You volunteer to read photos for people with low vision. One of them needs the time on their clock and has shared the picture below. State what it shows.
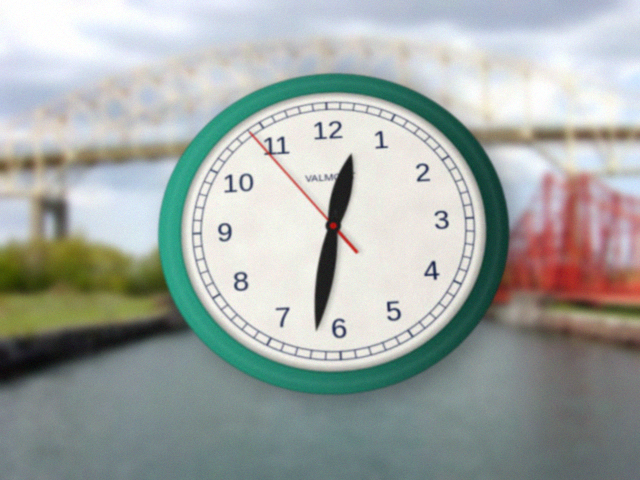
12:31:54
